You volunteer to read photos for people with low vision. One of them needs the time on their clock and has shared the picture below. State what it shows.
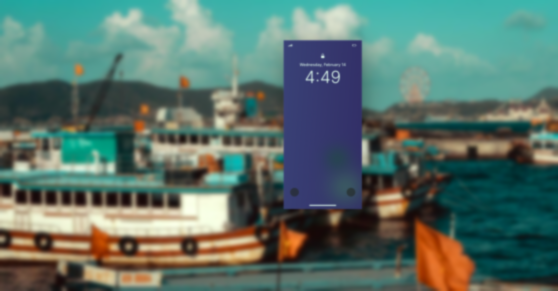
4:49
